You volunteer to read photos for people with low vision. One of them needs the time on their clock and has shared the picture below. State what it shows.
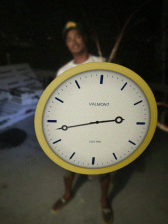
2:43
